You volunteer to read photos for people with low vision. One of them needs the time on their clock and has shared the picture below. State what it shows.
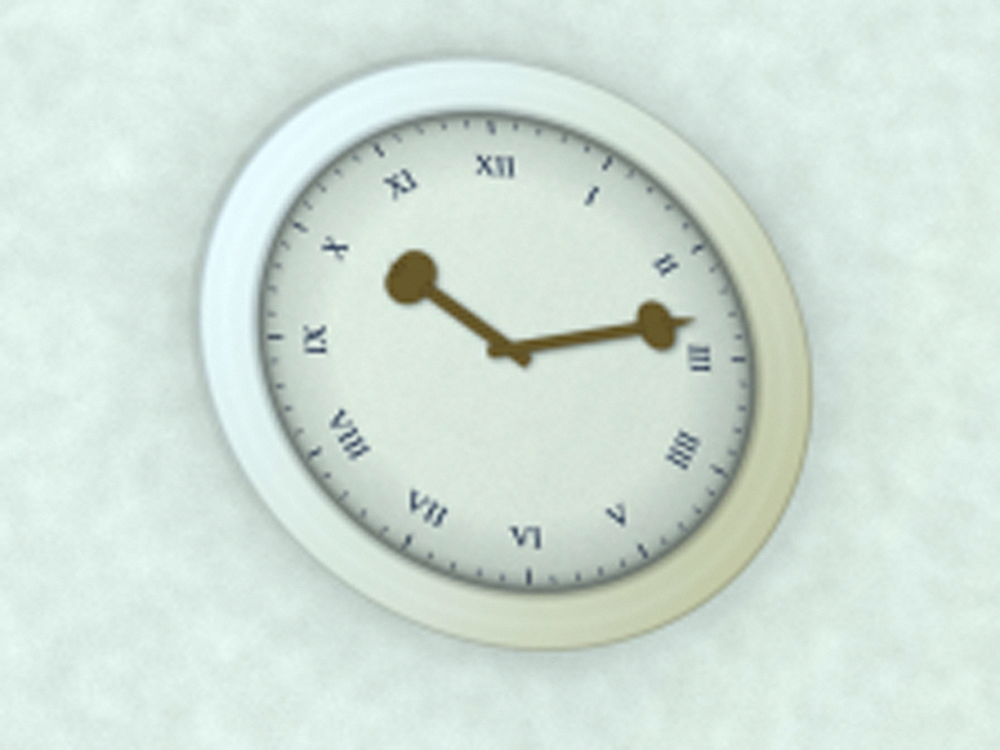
10:13
